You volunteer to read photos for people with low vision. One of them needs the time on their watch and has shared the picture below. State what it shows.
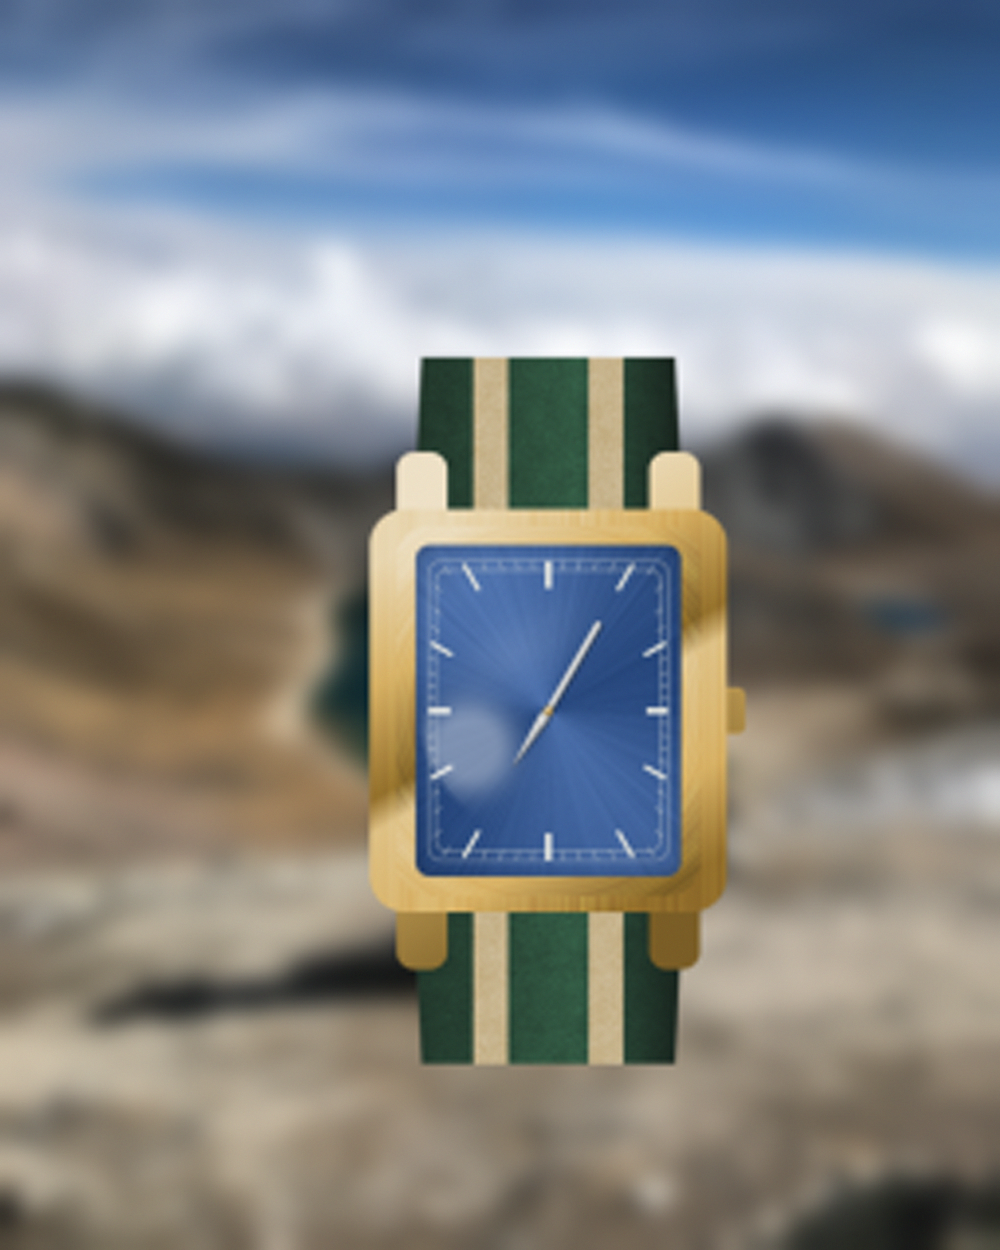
7:05
